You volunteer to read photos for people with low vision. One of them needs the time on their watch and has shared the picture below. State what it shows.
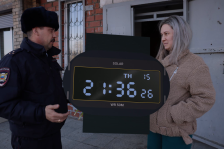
21:36:26
